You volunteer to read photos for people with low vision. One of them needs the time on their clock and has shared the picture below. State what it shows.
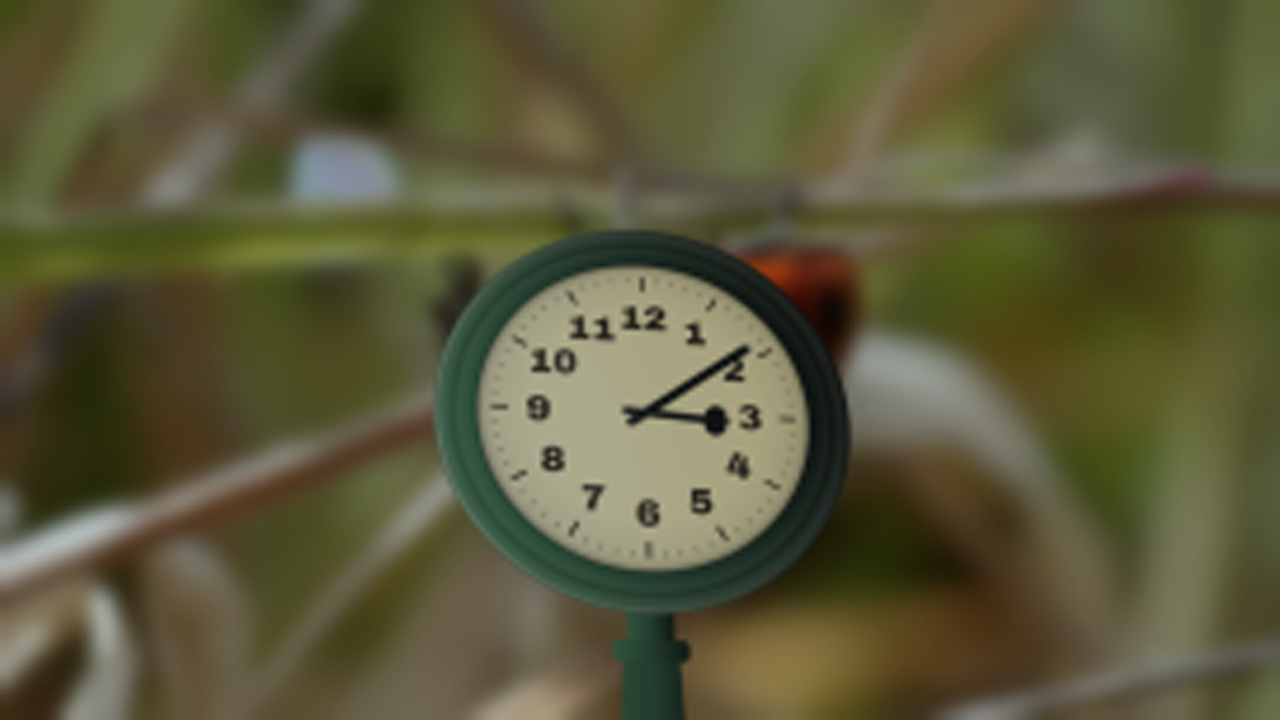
3:09
